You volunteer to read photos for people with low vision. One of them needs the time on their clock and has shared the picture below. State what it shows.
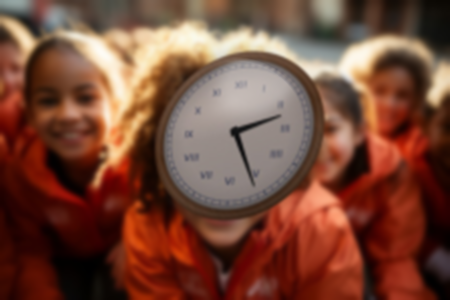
2:26
